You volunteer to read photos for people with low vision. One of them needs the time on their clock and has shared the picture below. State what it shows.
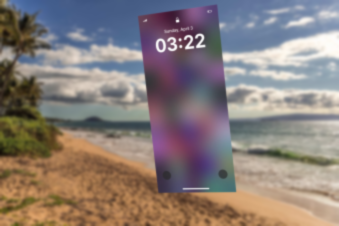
3:22
